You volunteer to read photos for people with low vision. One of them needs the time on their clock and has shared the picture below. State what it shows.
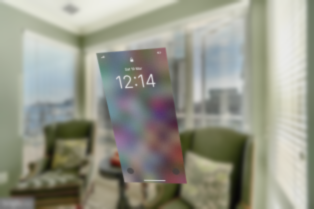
12:14
